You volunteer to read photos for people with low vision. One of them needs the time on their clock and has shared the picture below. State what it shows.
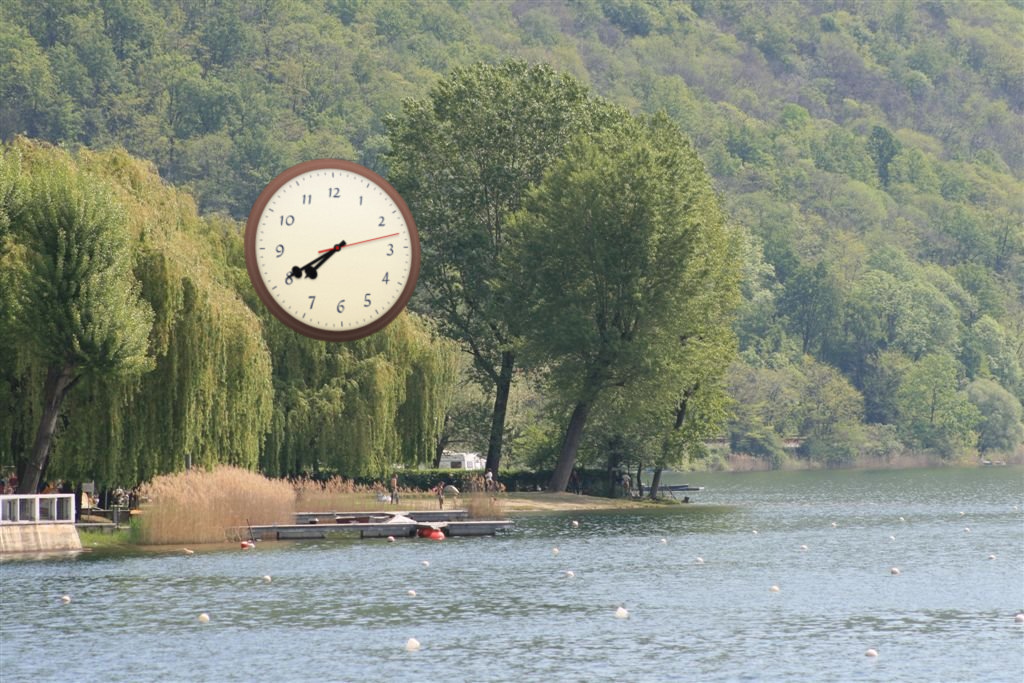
7:40:13
